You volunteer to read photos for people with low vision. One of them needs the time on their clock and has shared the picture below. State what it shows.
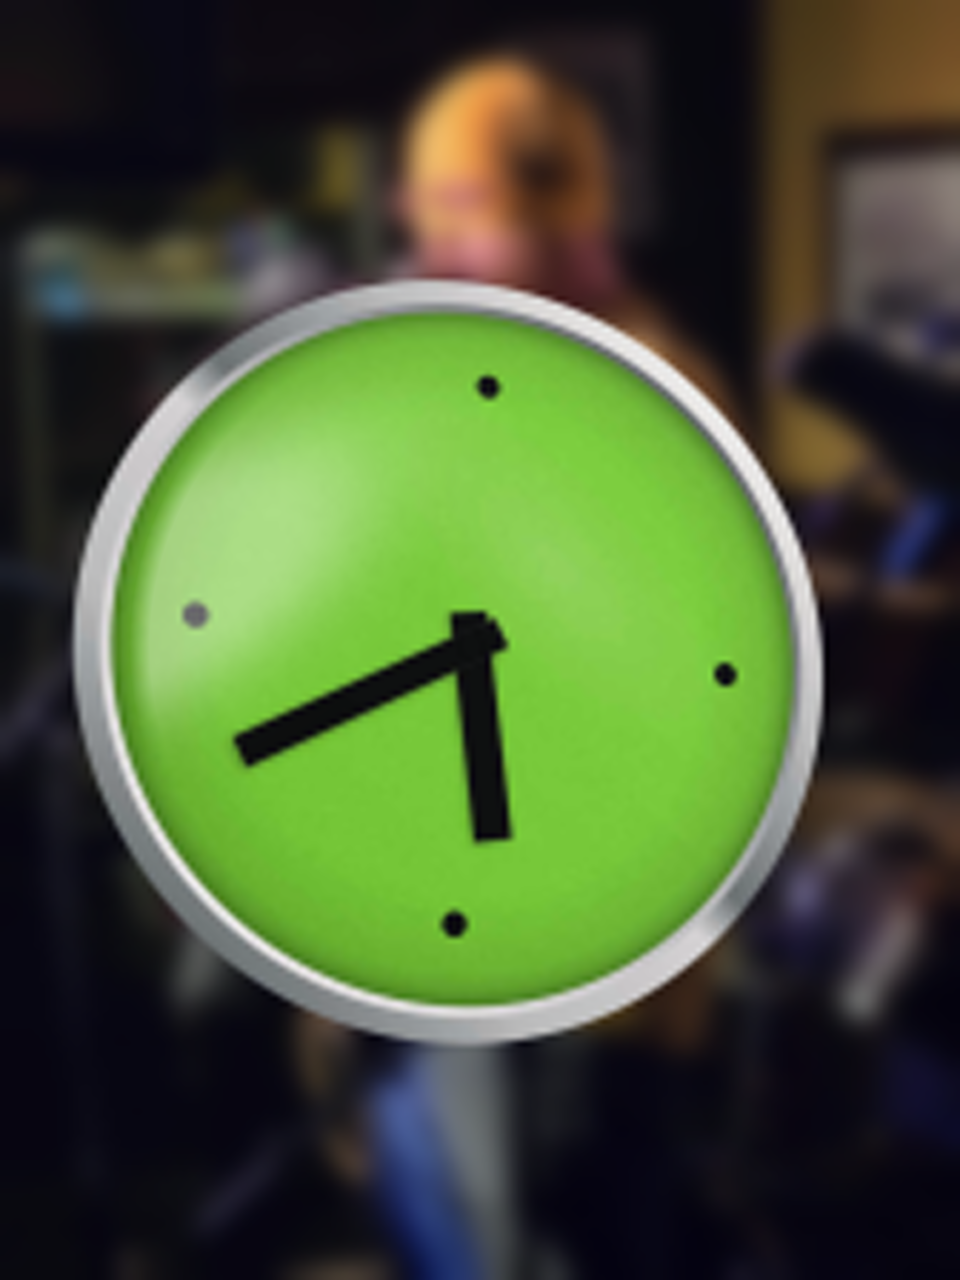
5:40
